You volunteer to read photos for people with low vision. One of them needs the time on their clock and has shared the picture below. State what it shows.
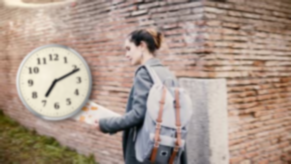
7:11
